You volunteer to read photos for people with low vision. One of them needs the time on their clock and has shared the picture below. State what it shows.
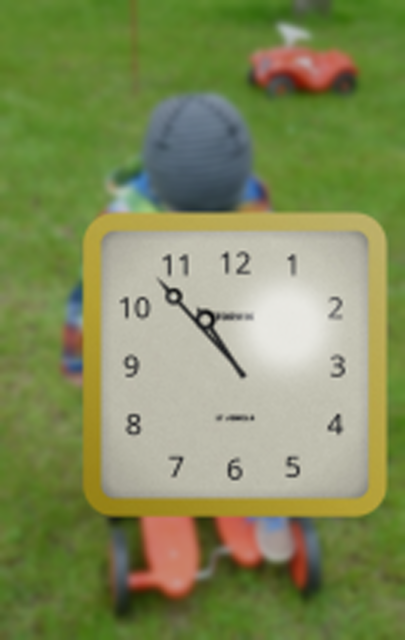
10:53
